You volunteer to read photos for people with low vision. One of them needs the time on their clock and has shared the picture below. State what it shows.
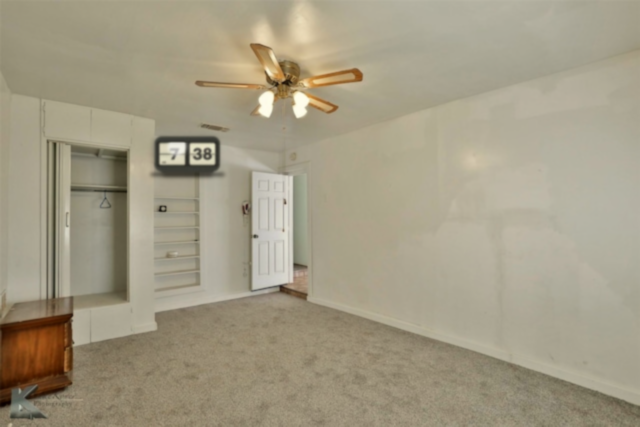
7:38
